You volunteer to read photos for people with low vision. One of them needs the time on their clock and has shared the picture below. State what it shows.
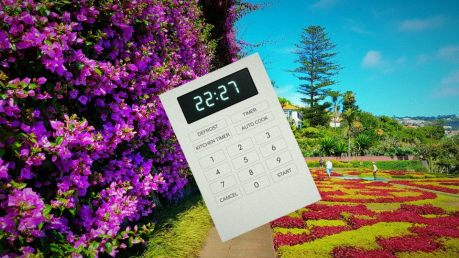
22:27
